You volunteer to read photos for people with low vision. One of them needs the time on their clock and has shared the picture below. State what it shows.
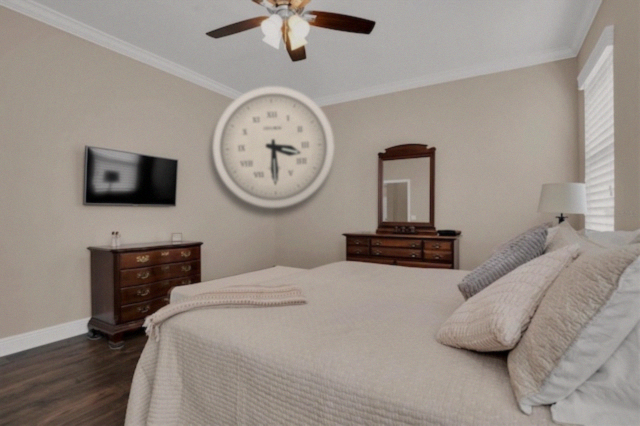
3:30
